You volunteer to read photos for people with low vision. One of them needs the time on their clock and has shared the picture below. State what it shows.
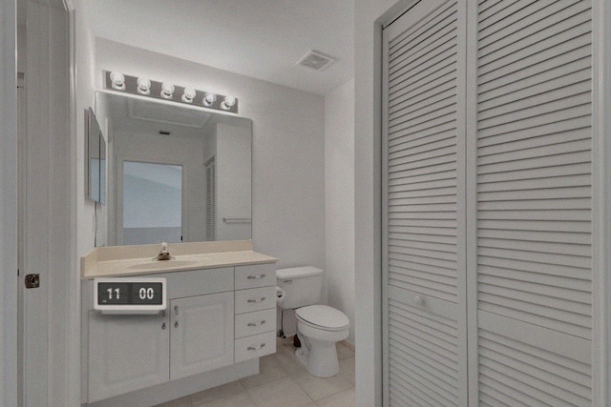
11:00
